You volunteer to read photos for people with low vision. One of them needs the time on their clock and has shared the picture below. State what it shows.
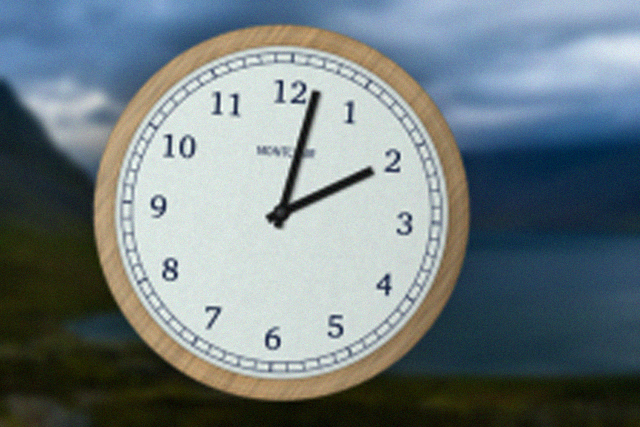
2:02
